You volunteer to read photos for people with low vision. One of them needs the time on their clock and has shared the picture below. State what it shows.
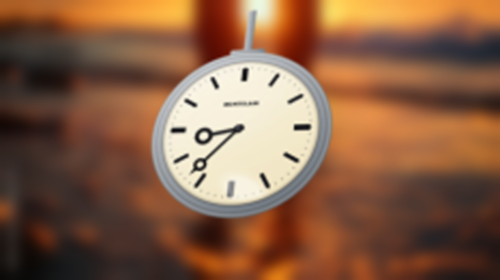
8:37
